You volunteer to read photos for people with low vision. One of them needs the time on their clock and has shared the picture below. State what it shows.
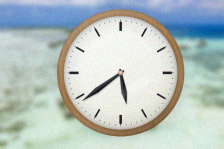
5:39
